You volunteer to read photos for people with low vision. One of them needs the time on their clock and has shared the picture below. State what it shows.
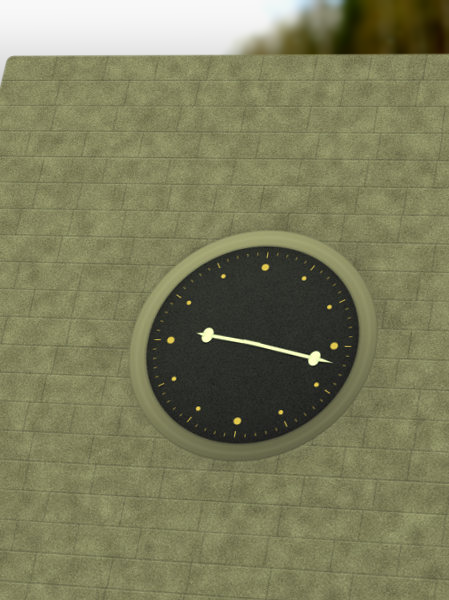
9:17
